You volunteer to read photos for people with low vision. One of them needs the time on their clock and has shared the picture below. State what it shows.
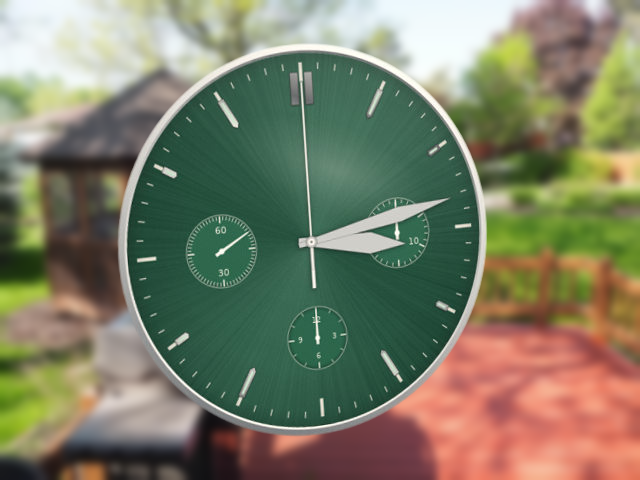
3:13:10
